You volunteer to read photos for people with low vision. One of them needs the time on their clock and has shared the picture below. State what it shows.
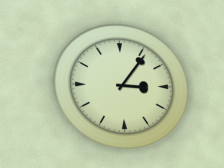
3:06
